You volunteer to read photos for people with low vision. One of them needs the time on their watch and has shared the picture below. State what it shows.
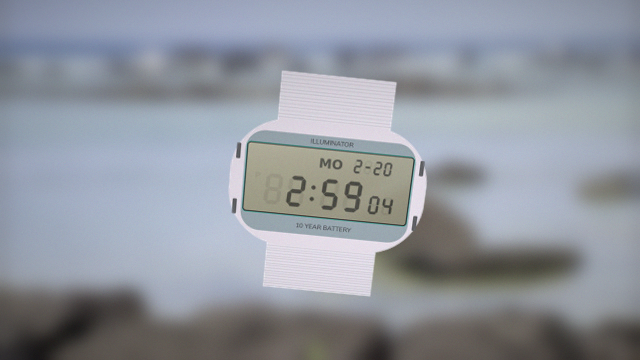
2:59:04
